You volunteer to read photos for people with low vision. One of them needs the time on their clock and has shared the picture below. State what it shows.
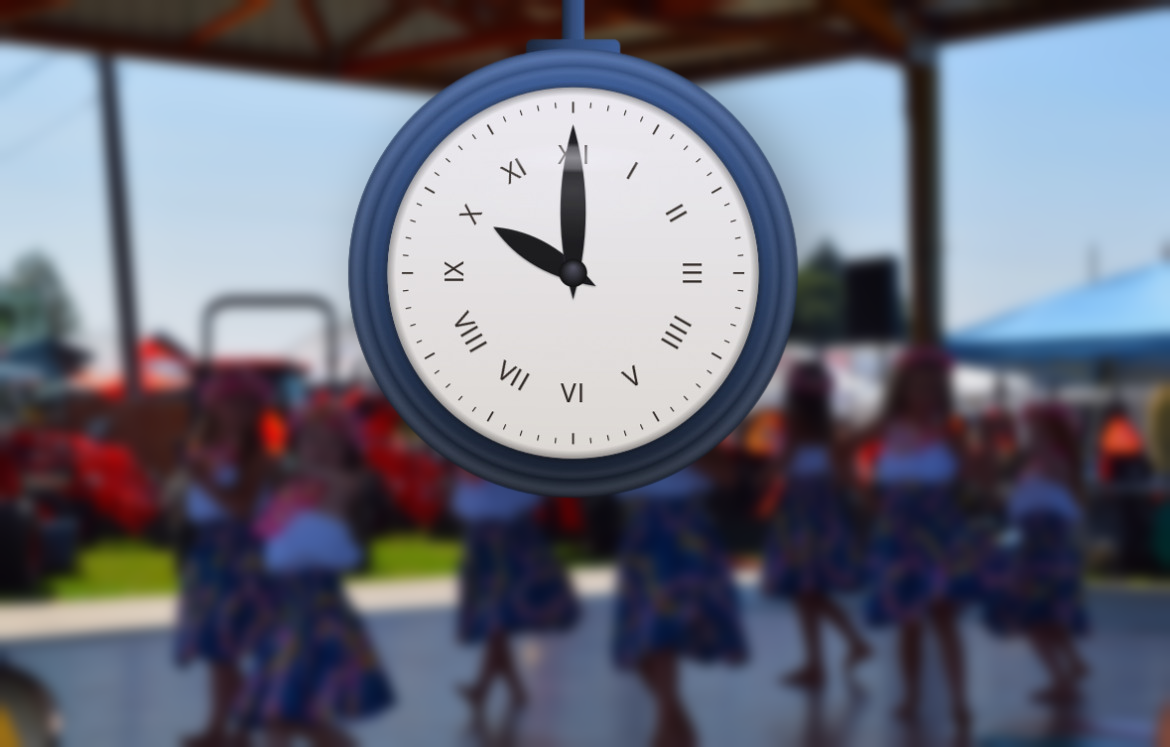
10:00
